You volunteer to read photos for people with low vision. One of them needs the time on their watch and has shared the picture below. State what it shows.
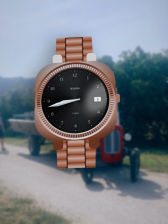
8:43
